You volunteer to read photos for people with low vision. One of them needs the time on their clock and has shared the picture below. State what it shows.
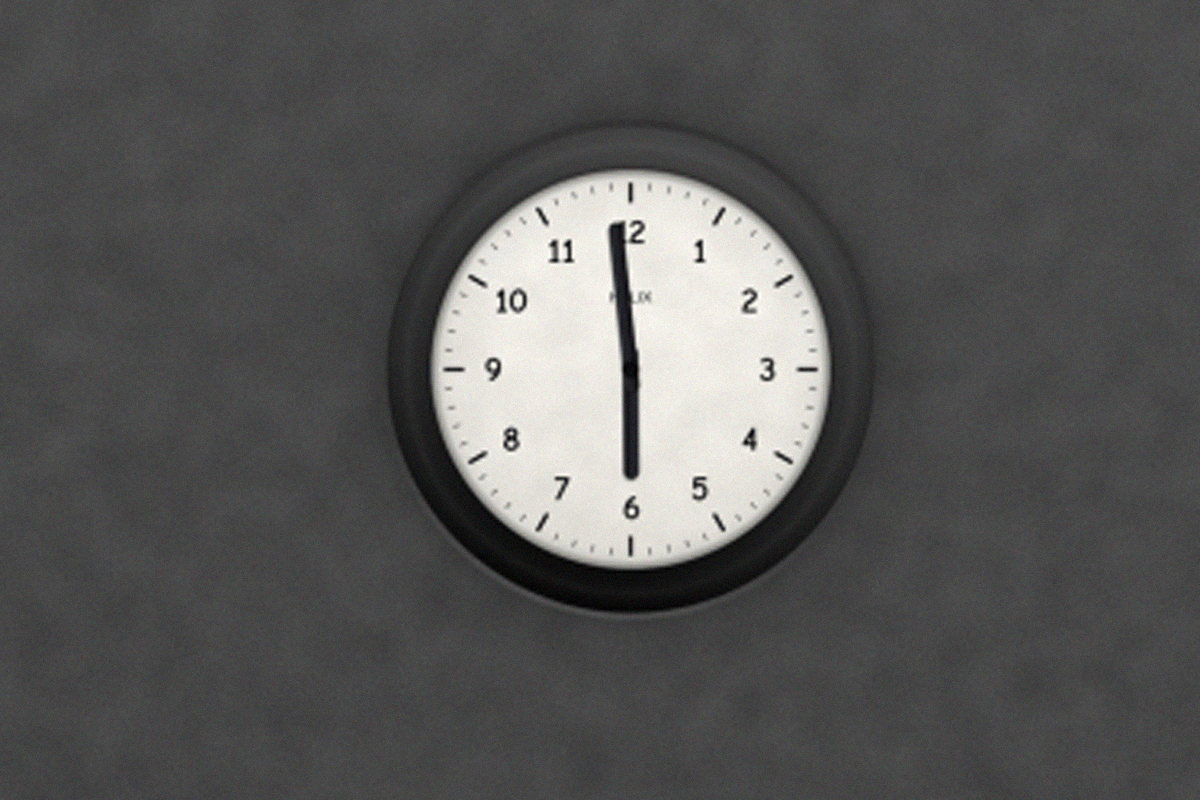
5:59
